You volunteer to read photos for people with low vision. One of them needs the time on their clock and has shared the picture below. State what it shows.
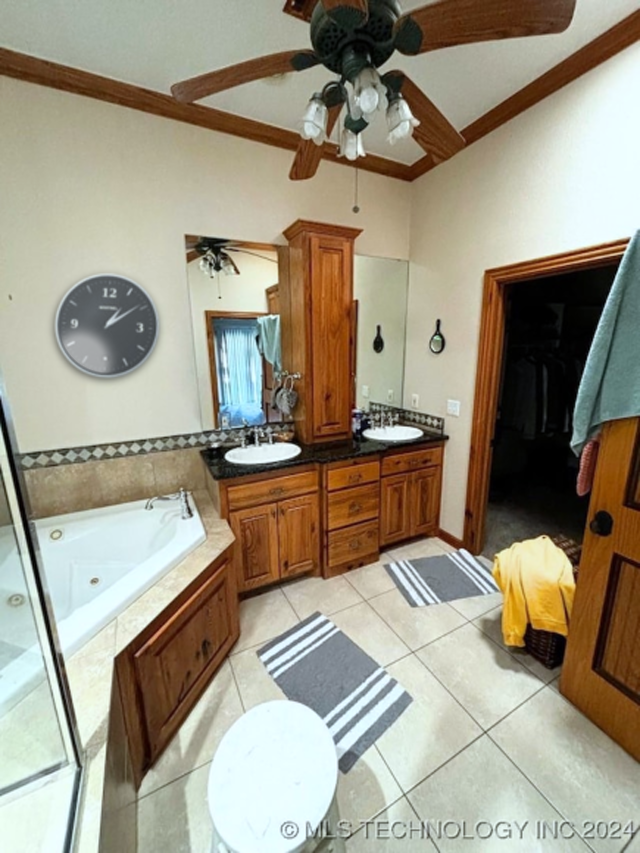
1:09
